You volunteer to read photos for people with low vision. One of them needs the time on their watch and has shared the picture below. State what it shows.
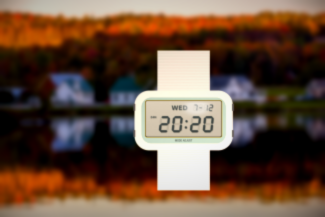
20:20
